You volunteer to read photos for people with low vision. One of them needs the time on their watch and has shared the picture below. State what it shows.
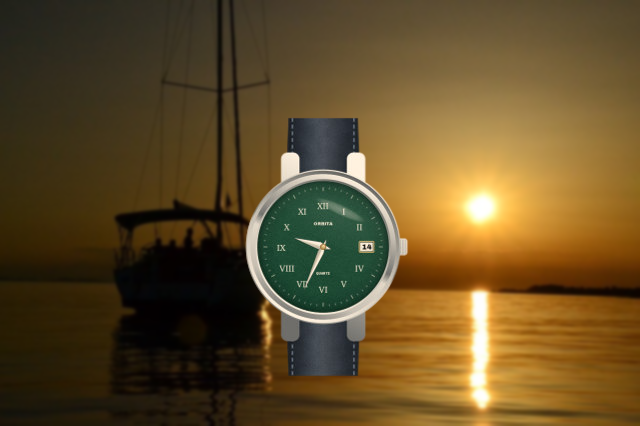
9:34
